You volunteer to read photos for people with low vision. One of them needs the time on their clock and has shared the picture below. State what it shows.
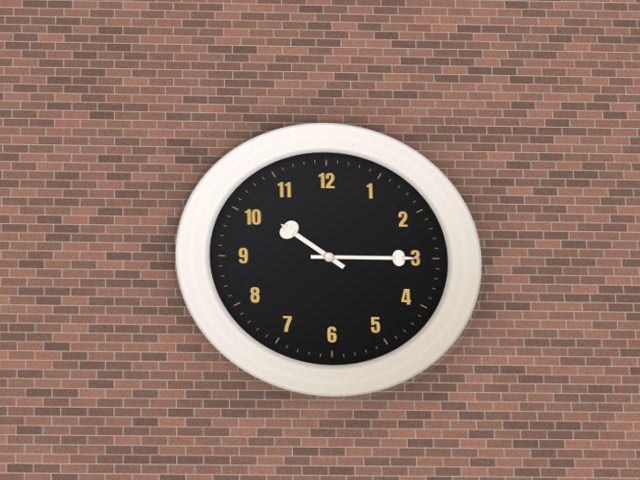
10:15
